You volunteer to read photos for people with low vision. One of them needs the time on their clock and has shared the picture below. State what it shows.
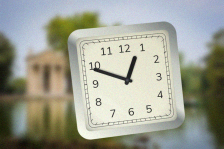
12:49
